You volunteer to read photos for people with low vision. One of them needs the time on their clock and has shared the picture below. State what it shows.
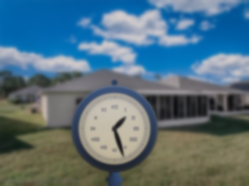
1:27
